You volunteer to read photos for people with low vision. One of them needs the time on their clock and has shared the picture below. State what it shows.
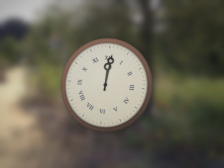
12:01
